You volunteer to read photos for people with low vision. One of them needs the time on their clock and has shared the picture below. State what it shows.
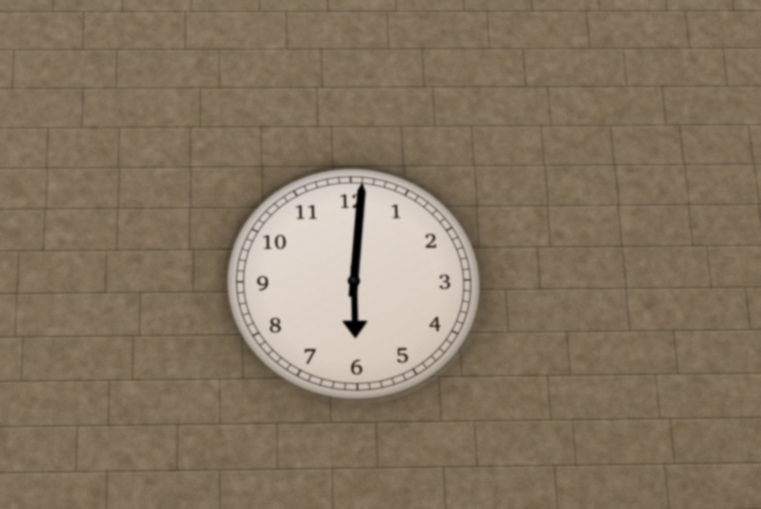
6:01
